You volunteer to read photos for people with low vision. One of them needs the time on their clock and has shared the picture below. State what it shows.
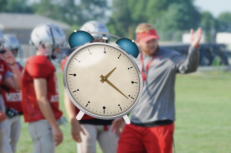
1:21
